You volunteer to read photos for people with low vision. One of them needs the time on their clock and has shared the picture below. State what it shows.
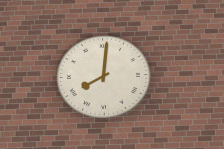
8:01
